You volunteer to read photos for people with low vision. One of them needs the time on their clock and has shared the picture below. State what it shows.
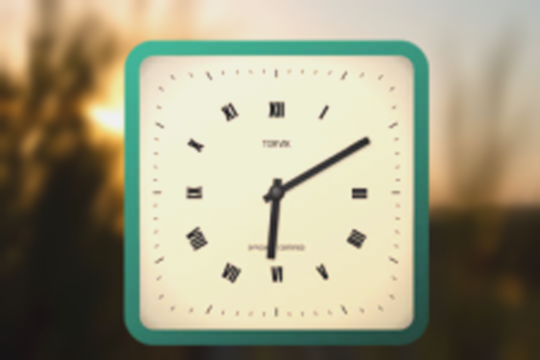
6:10
